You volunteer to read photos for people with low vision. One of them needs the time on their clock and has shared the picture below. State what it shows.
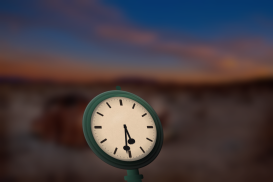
5:31
